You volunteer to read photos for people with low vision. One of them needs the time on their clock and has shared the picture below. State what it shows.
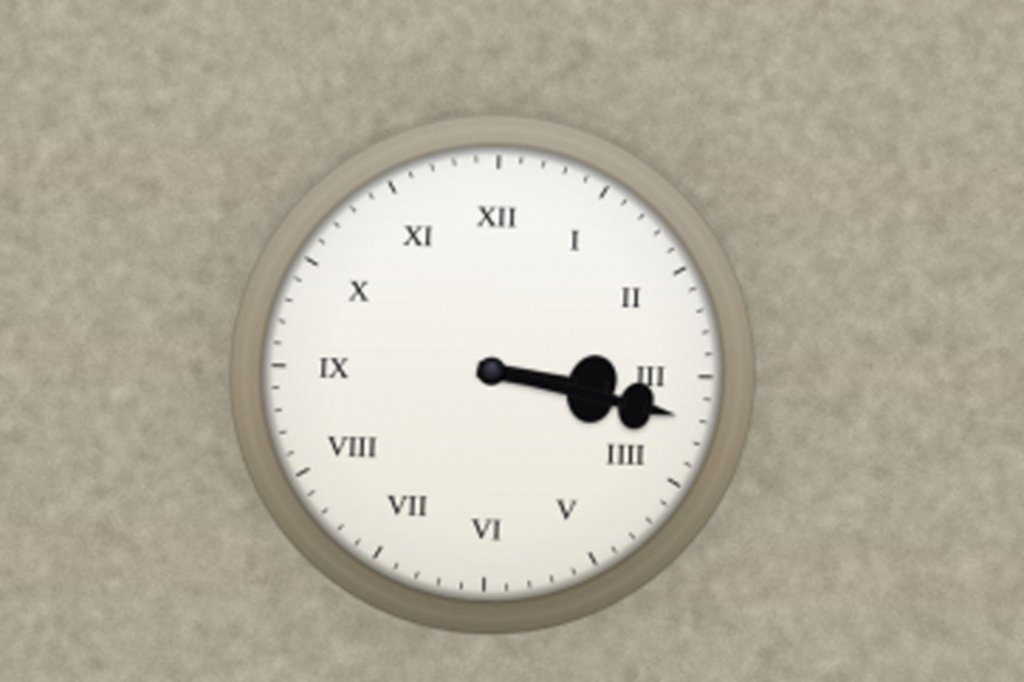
3:17
